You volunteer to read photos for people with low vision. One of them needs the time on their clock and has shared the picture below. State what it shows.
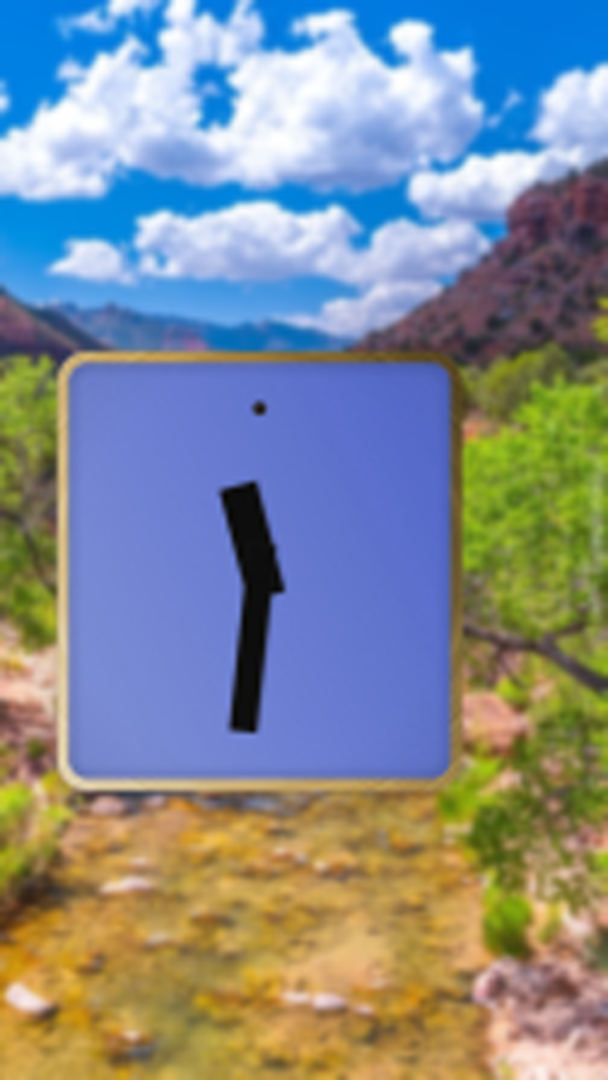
11:31
